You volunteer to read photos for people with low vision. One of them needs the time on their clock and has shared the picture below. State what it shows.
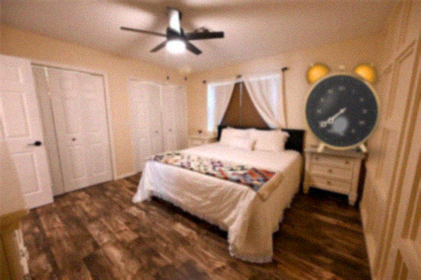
7:39
